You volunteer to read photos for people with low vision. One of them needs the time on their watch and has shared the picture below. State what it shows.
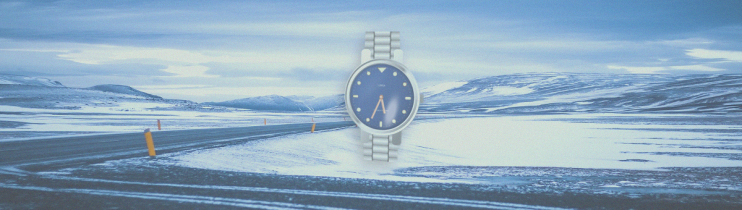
5:34
